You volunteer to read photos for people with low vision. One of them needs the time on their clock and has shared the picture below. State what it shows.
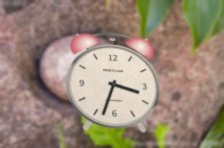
3:33
